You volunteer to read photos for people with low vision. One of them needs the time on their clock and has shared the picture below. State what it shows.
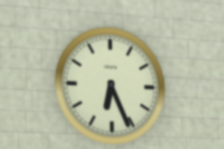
6:26
